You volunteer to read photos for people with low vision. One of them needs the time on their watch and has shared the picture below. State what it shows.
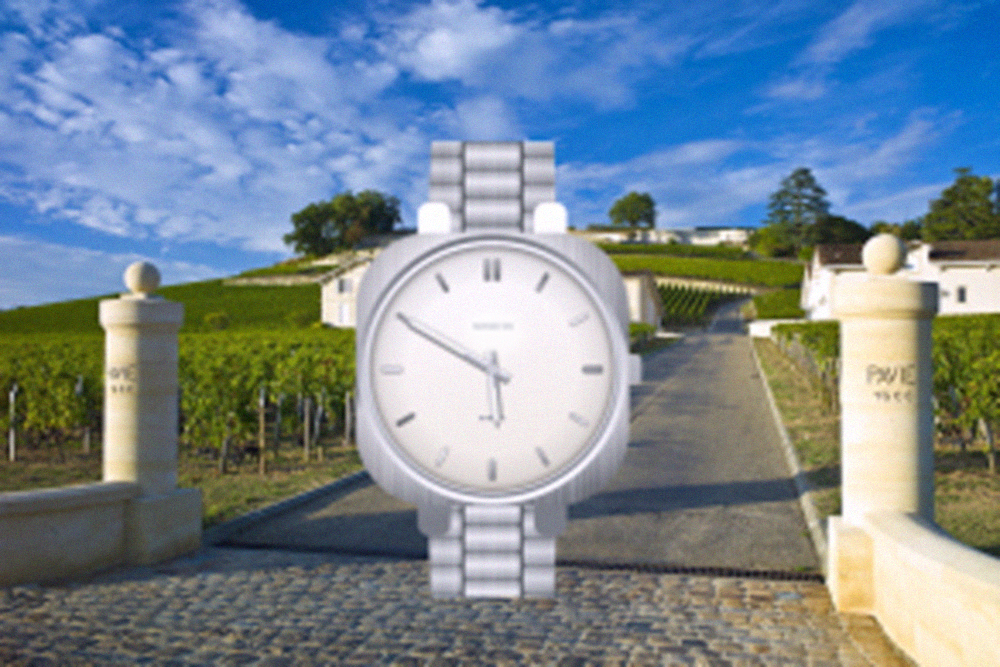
5:50
